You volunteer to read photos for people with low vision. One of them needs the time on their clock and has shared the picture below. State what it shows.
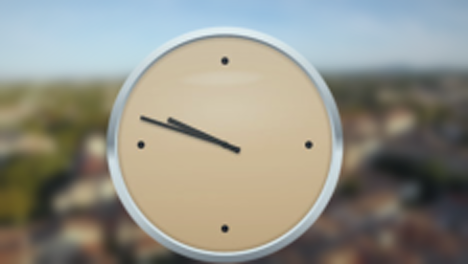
9:48
